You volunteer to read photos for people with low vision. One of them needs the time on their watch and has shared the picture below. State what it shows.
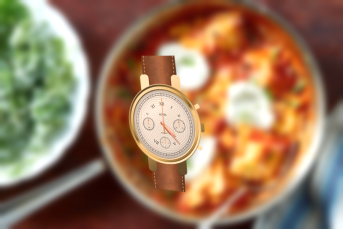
4:23
